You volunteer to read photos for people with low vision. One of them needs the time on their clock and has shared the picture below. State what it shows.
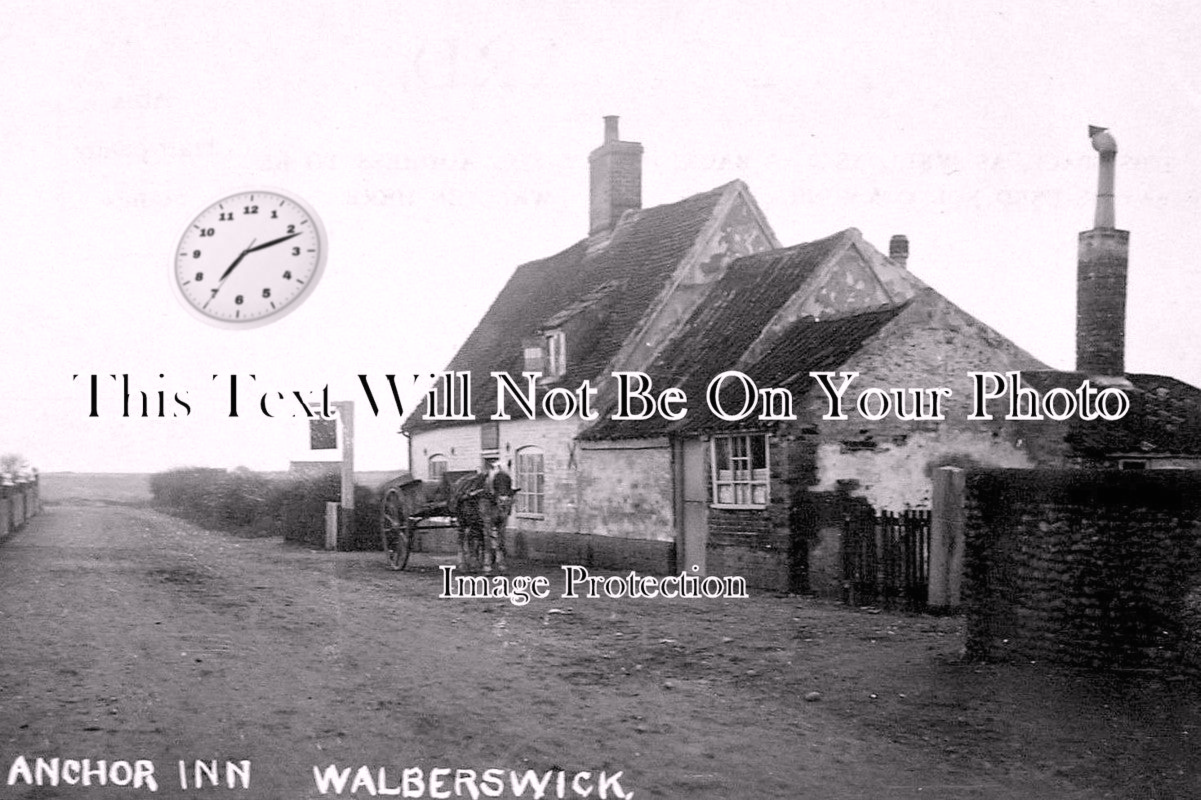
7:11:35
